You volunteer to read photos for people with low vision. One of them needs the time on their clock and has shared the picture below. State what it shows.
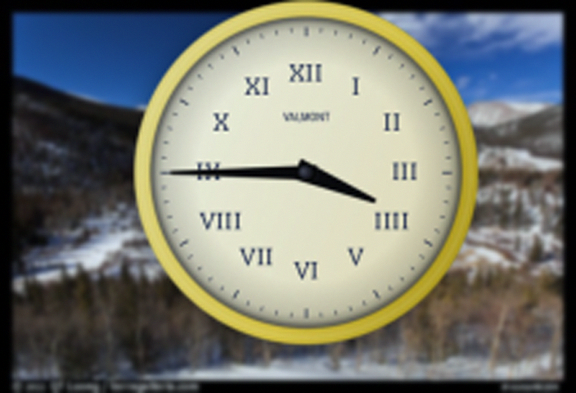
3:45
